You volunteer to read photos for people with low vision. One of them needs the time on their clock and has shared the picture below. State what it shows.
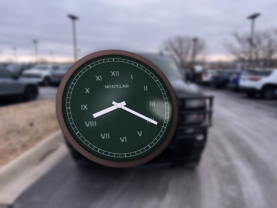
8:20
